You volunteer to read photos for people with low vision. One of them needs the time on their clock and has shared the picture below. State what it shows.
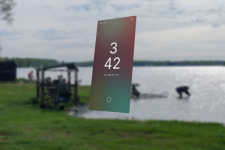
3:42
